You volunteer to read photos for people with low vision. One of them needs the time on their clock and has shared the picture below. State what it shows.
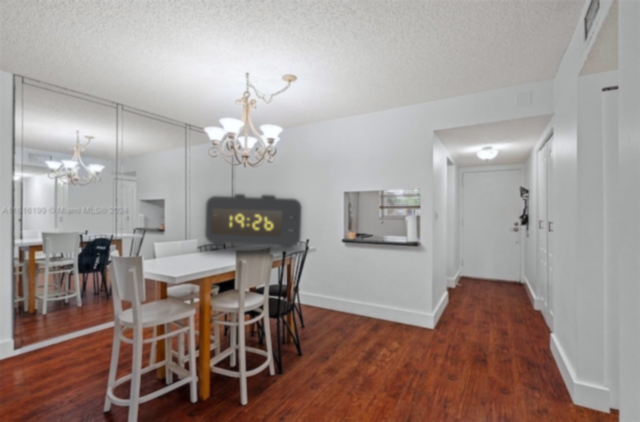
19:26
